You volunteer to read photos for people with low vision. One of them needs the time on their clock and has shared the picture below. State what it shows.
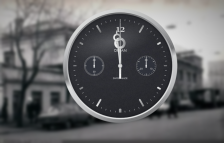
11:59
